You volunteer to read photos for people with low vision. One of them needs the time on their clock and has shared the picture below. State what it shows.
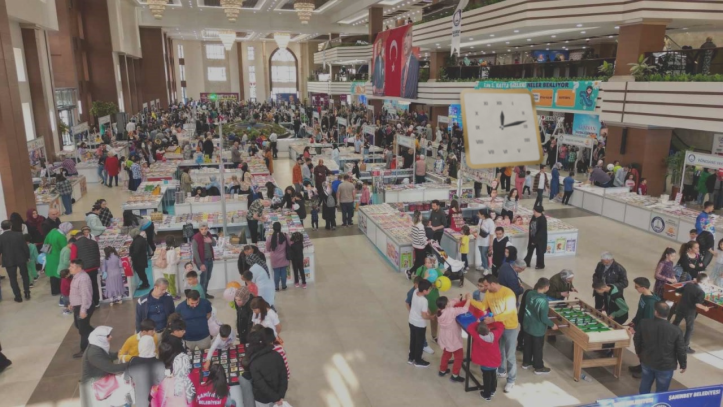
12:13
